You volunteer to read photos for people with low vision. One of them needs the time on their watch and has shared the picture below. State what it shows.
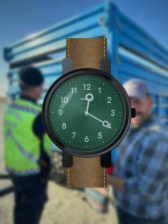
12:20
